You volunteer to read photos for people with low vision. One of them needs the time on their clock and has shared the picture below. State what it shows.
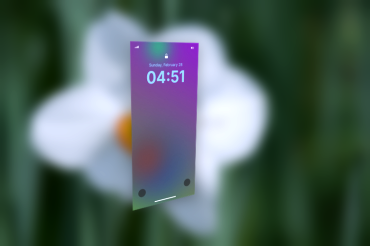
4:51
